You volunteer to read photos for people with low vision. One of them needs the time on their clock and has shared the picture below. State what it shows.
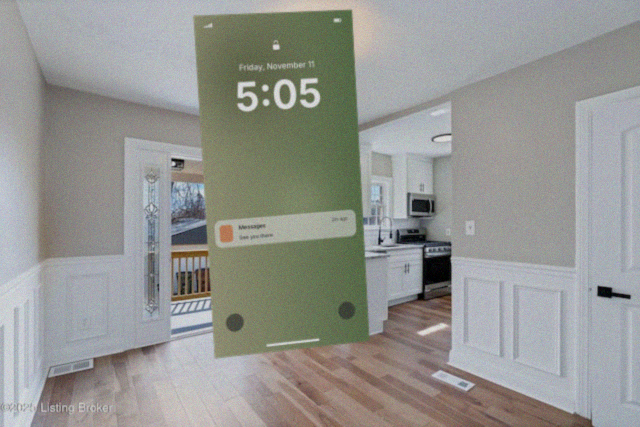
5:05
